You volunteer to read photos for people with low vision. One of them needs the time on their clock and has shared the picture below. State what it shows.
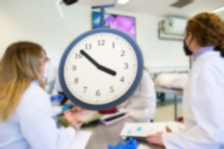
3:52
